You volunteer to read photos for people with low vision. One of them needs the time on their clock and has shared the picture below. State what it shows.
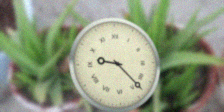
9:23
